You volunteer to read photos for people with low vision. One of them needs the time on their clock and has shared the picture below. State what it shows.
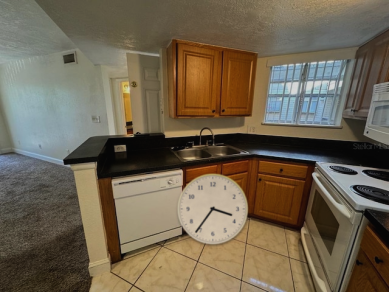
3:36
